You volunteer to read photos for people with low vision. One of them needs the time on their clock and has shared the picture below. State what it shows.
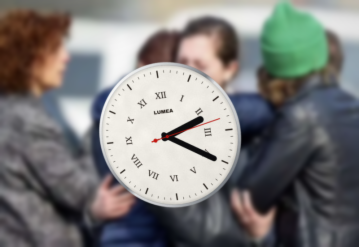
2:20:13
